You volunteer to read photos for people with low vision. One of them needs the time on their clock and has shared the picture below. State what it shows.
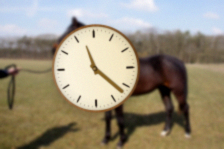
11:22
